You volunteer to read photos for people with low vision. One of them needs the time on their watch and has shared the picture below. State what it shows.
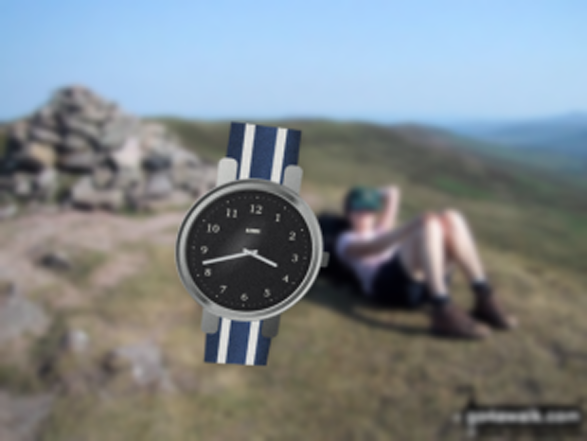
3:42
